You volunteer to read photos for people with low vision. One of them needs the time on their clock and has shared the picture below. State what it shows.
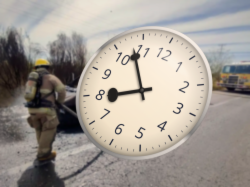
7:53
